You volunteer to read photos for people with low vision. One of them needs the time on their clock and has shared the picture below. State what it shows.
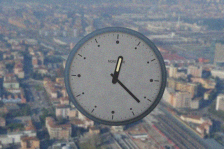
12:22
